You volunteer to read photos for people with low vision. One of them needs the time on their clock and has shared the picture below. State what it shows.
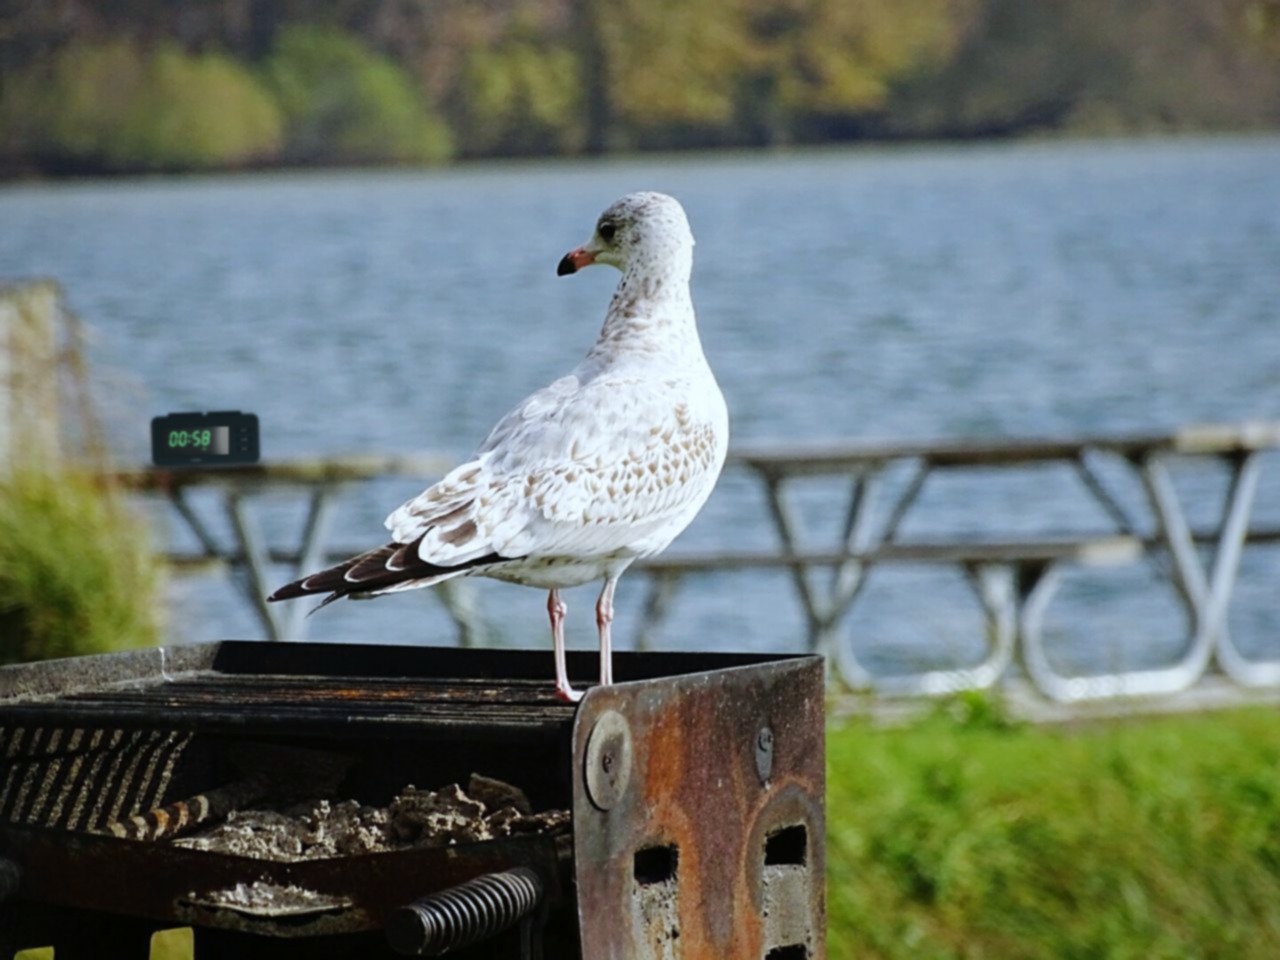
0:58
